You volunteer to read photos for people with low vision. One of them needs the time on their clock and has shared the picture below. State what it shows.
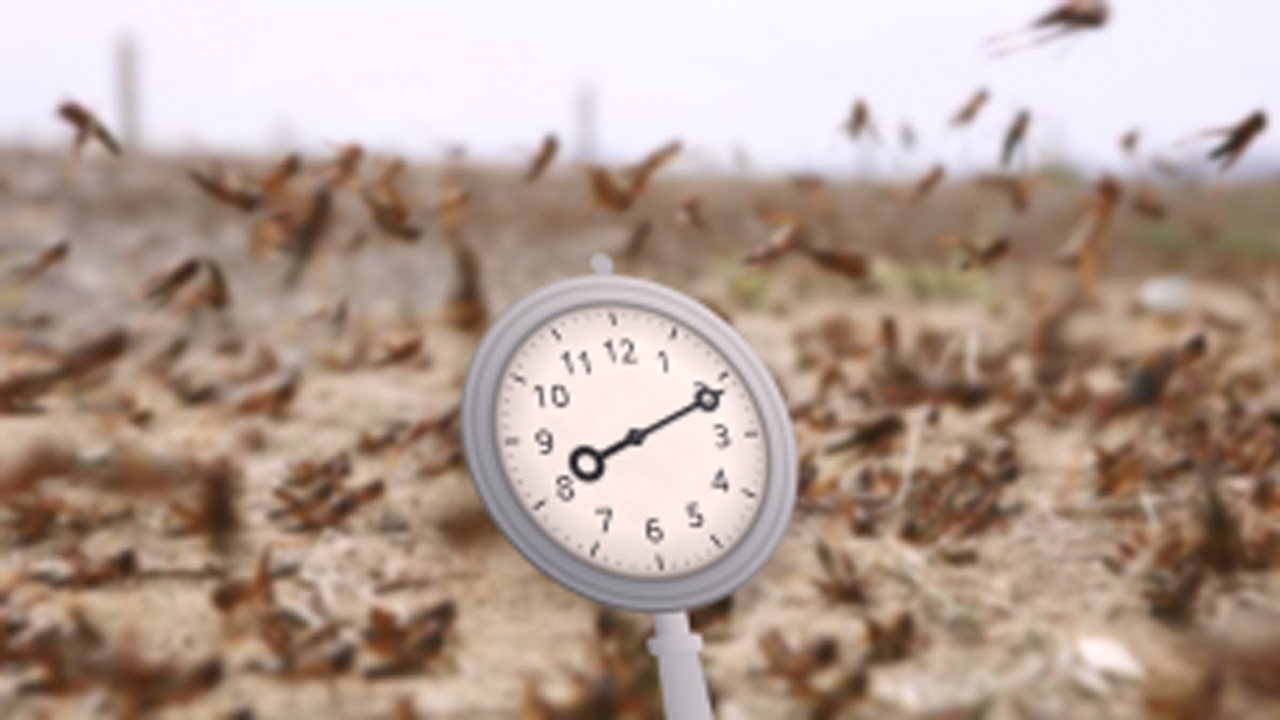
8:11
